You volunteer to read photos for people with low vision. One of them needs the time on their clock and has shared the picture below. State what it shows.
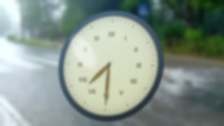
7:30
